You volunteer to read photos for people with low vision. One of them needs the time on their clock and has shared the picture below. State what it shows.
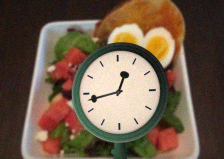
12:43
